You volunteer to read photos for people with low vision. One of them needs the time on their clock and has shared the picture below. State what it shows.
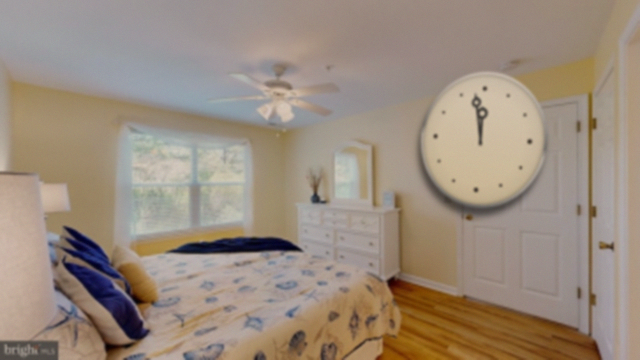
11:58
